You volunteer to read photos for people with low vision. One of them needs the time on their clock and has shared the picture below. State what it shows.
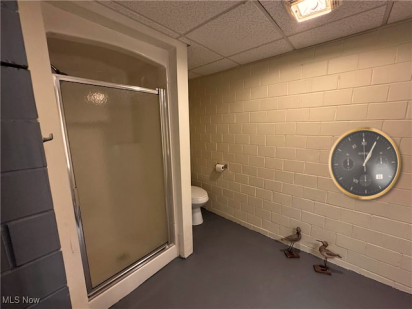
1:05
